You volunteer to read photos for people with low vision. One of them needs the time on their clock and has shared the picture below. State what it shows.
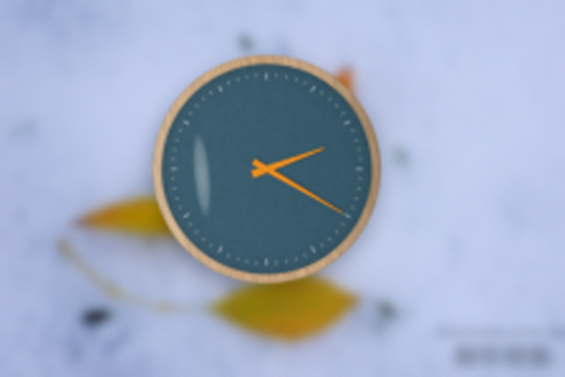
2:20
